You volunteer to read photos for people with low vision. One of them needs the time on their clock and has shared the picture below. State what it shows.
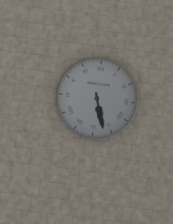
5:27
